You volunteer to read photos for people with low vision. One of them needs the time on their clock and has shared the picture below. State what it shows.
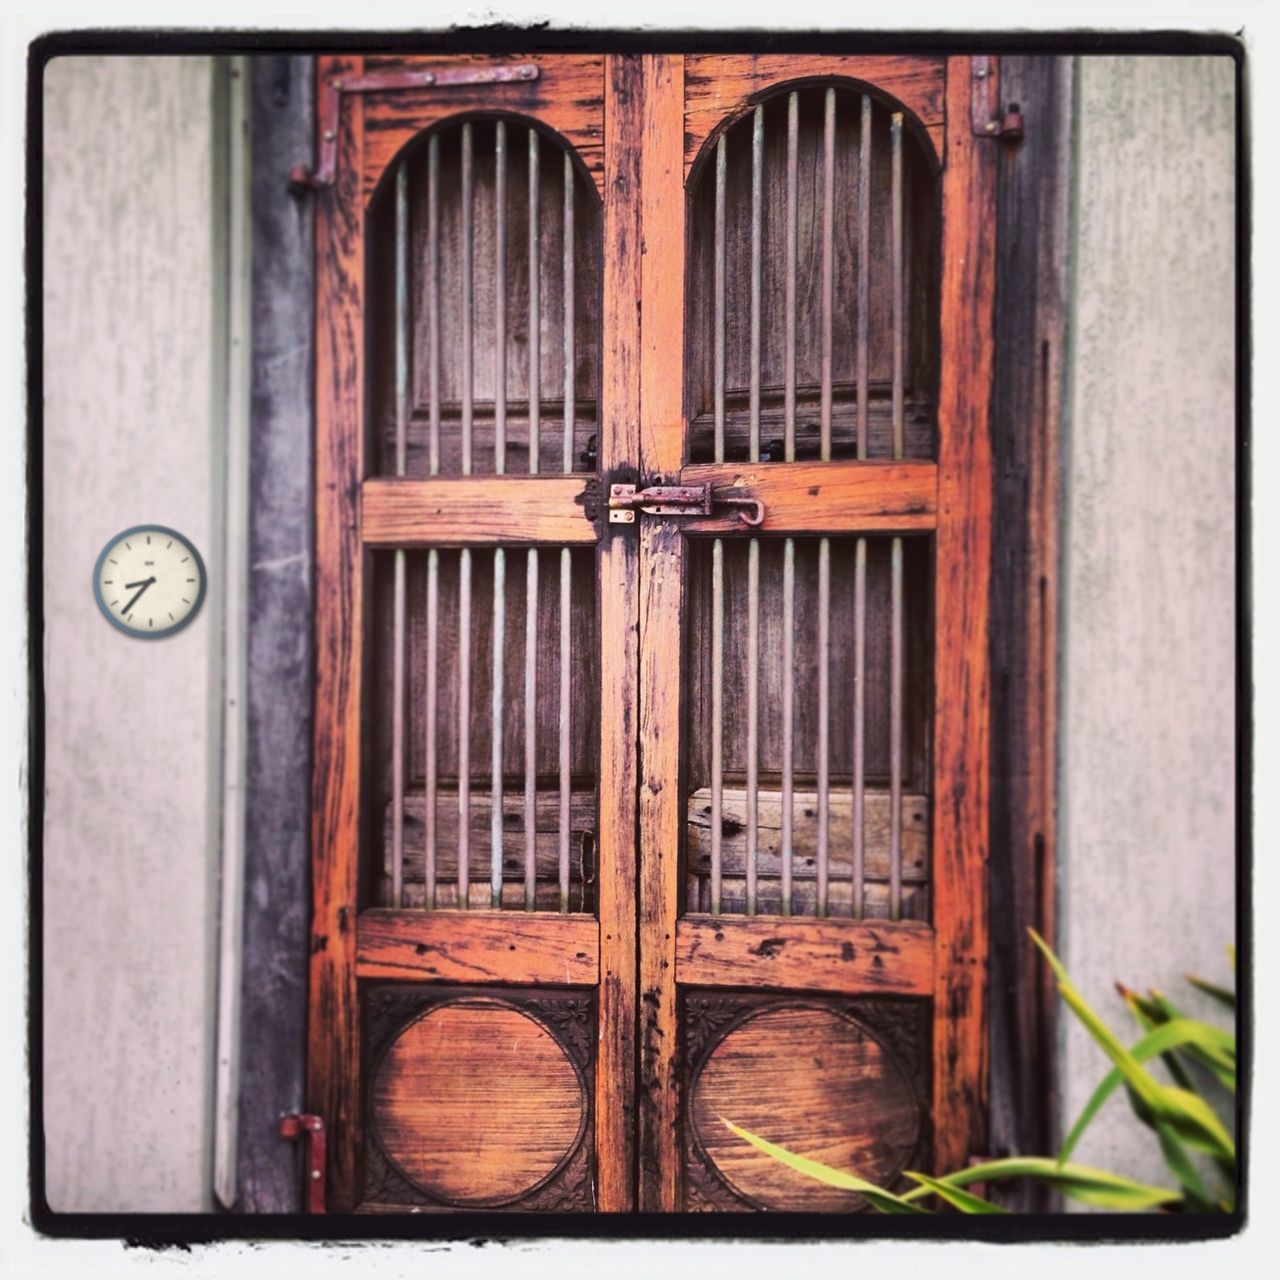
8:37
